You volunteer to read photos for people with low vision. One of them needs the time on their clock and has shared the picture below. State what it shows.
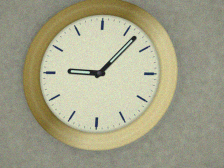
9:07
